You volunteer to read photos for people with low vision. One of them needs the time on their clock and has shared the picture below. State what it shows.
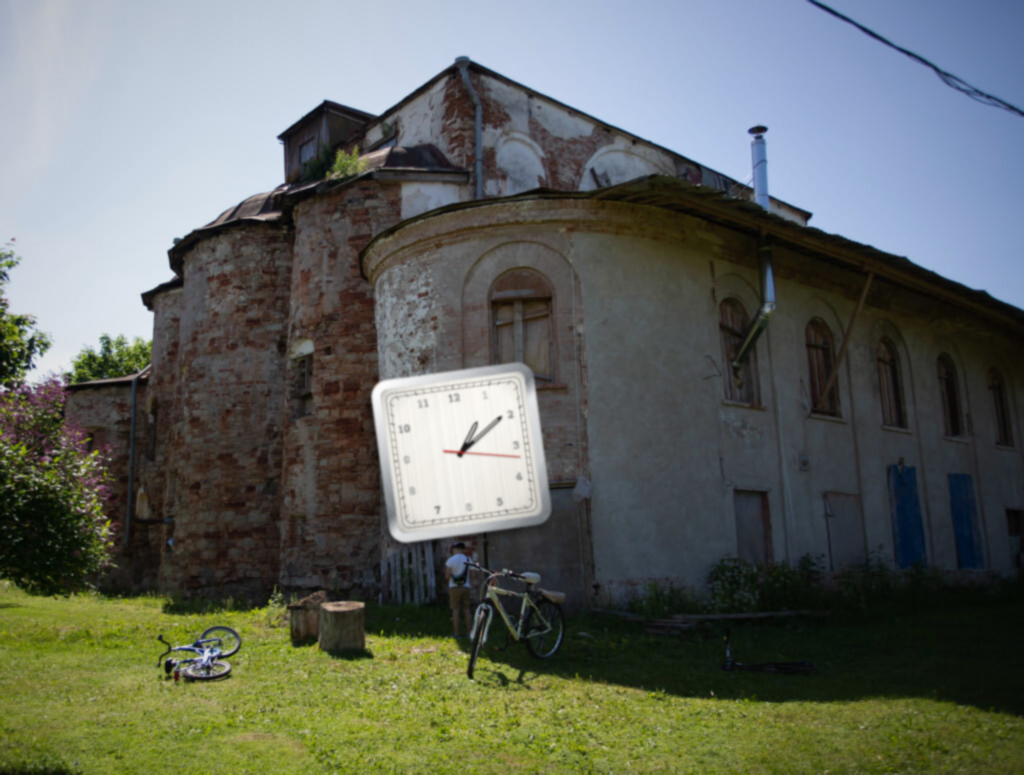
1:09:17
